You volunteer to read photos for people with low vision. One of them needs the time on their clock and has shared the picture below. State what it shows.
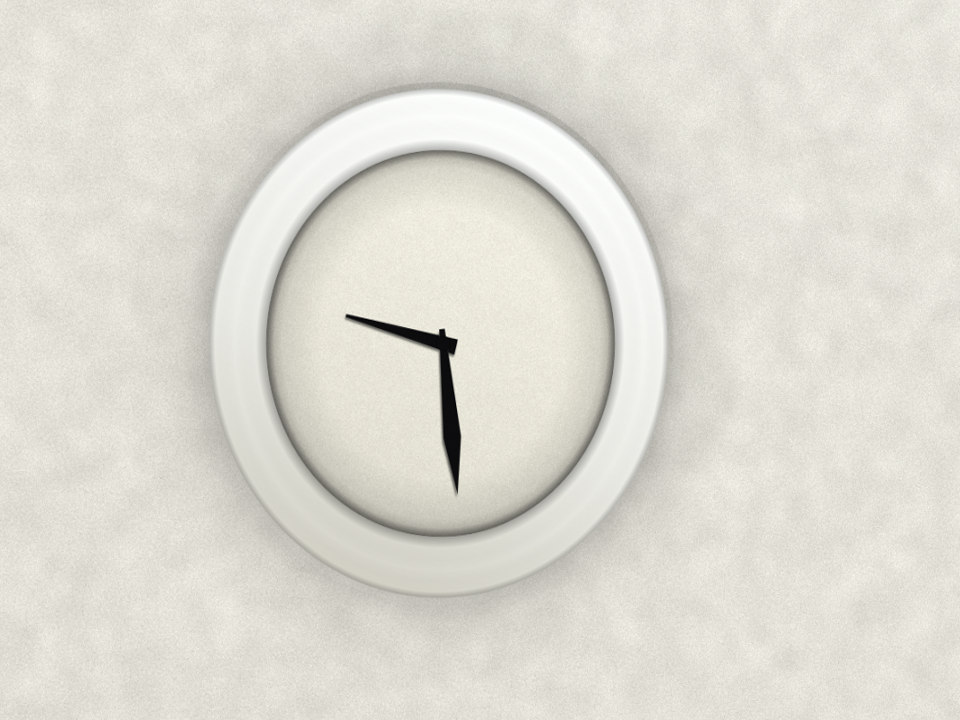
9:29
